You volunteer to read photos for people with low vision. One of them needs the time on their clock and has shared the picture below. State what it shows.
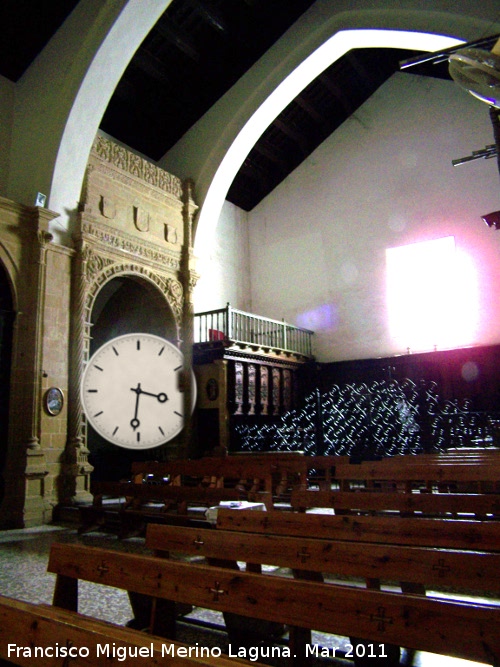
3:31
